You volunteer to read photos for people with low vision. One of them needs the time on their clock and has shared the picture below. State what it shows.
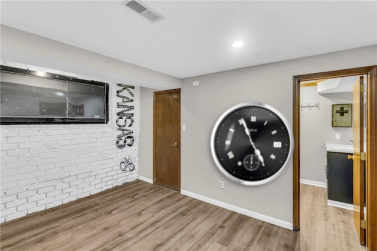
4:56
